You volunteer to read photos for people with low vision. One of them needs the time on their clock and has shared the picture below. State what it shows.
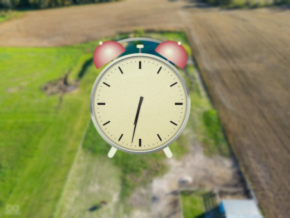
6:32
